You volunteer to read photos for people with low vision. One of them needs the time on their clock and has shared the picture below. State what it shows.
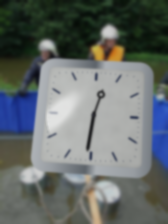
12:31
